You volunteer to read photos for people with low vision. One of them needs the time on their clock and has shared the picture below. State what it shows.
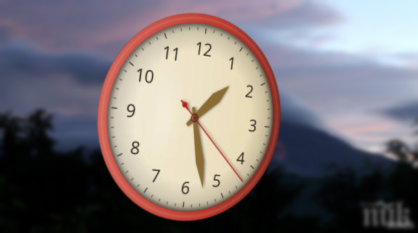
1:27:22
